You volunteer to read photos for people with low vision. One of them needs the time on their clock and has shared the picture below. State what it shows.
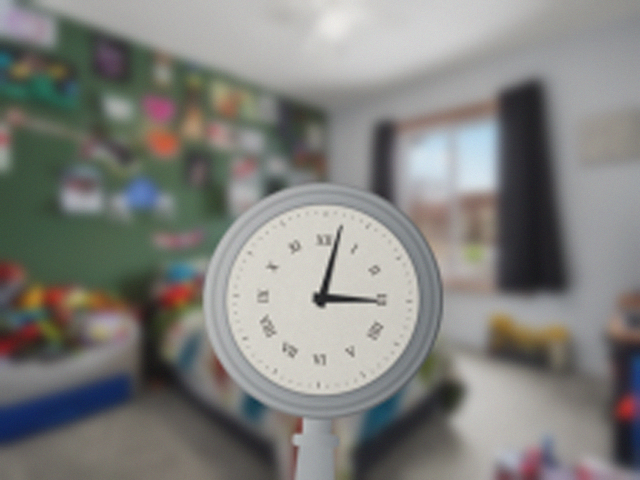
3:02
